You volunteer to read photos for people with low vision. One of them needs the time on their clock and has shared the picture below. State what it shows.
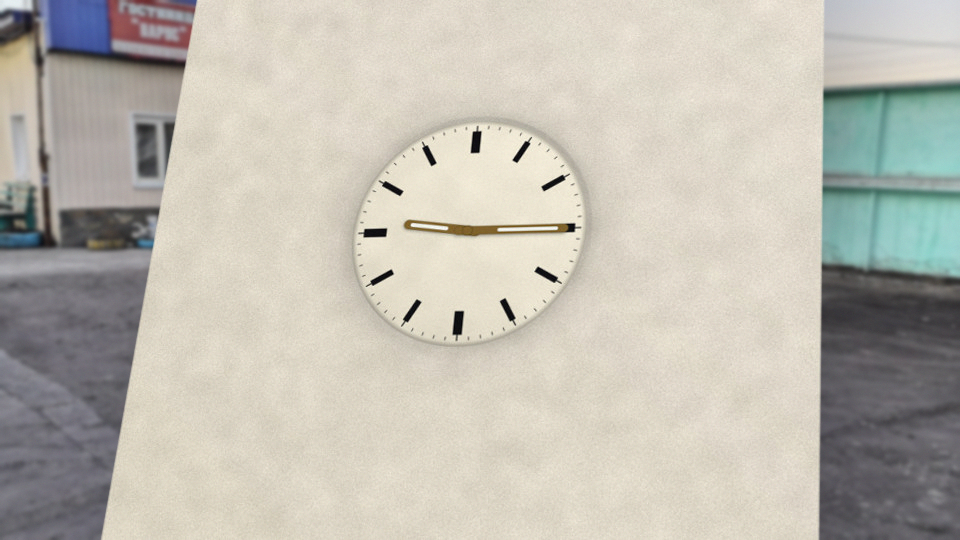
9:15
